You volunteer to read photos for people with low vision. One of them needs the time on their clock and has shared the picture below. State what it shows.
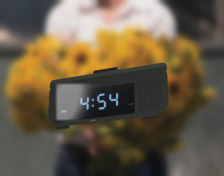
4:54
